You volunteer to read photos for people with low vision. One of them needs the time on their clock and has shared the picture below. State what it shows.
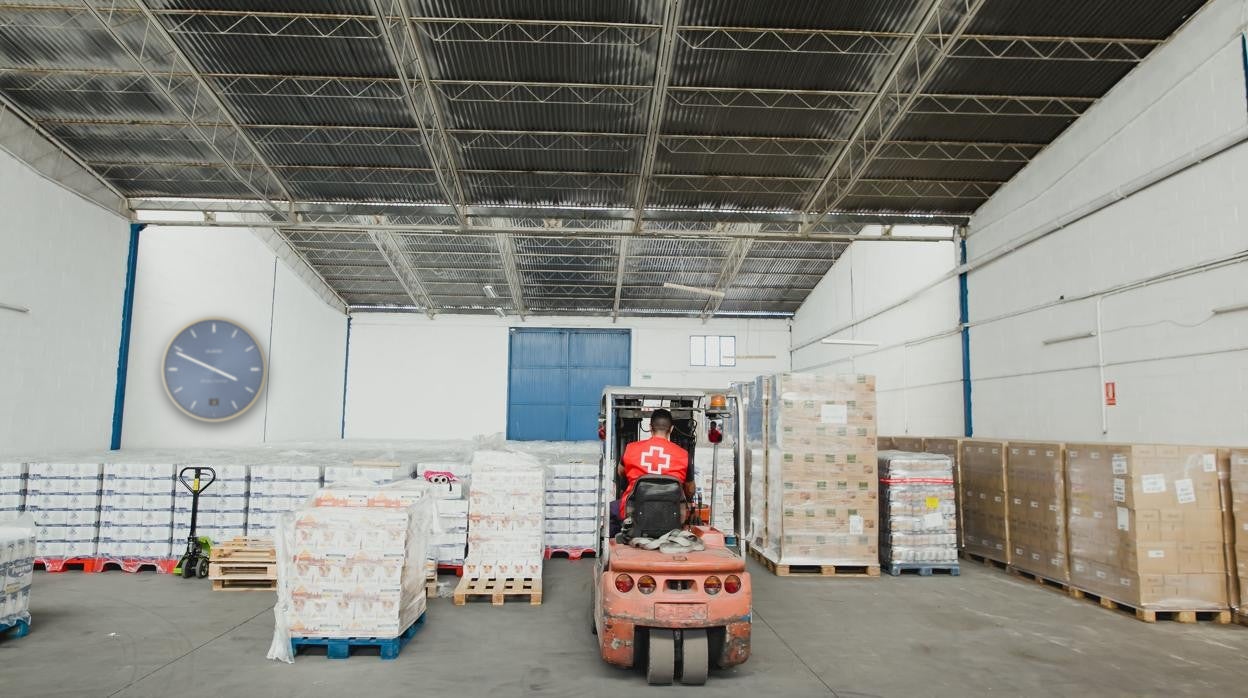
3:49
